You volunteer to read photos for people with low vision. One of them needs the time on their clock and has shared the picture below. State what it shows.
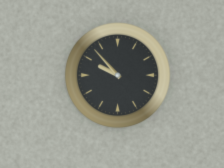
9:53
